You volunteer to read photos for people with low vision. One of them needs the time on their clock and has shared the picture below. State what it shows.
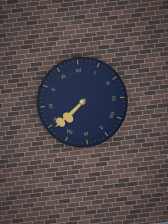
7:39
